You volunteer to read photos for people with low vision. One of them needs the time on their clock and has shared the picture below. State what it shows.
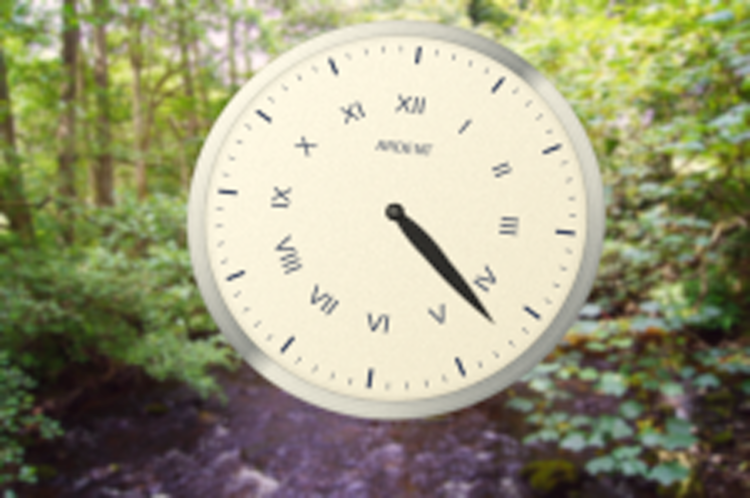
4:22
